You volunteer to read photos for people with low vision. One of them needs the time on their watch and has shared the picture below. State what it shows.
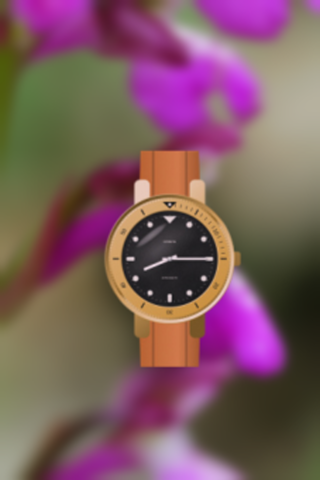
8:15
